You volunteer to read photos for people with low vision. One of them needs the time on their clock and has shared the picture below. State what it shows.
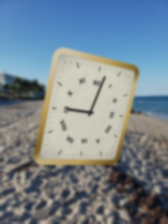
9:02
